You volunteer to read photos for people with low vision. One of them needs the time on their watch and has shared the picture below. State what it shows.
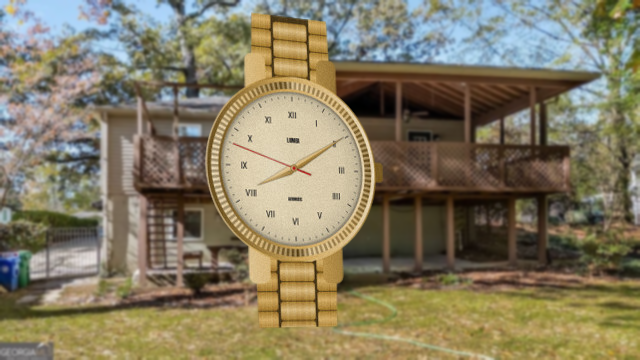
8:09:48
